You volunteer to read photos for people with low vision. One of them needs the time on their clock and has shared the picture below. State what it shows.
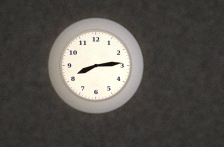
8:14
